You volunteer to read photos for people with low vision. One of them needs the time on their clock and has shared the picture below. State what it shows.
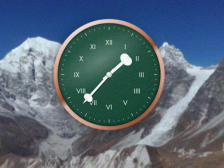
1:37
